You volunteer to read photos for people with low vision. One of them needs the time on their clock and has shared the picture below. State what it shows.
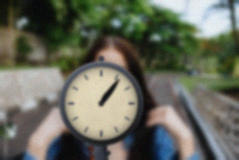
1:06
